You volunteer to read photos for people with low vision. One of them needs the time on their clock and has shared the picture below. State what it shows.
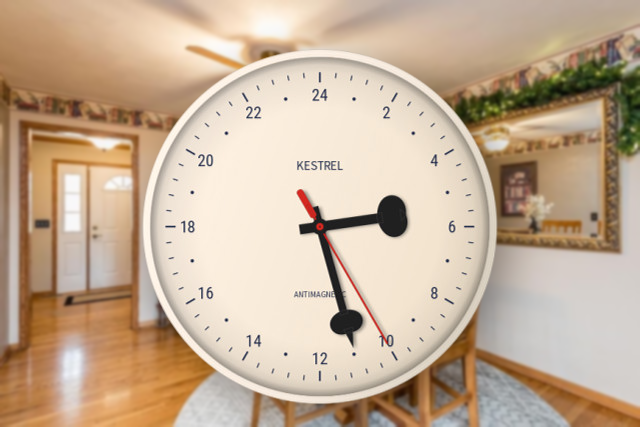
5:27:25
